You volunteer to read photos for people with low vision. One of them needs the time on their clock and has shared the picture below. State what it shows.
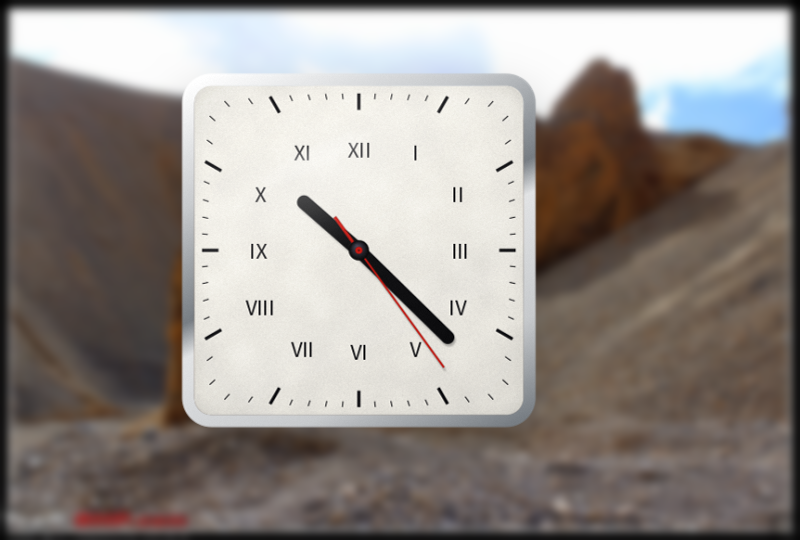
10:22:24
